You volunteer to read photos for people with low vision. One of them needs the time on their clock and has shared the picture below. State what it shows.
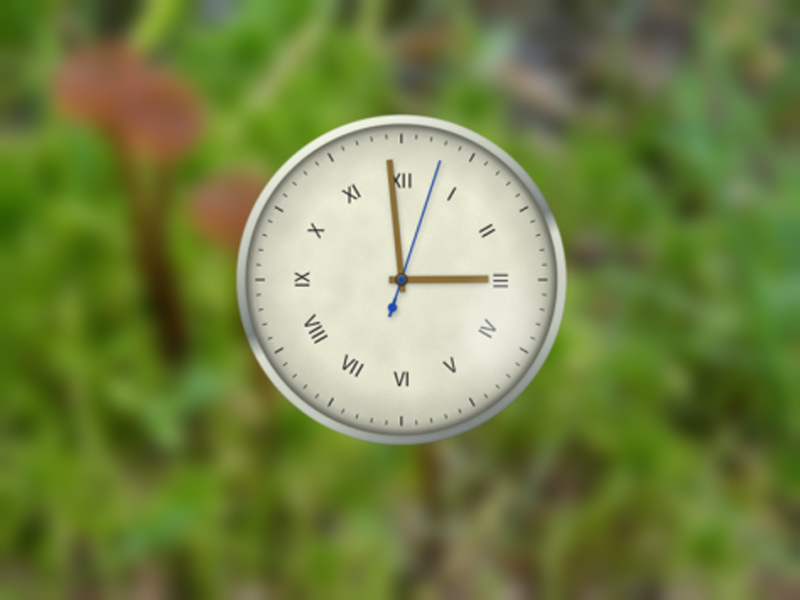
2:59:03
